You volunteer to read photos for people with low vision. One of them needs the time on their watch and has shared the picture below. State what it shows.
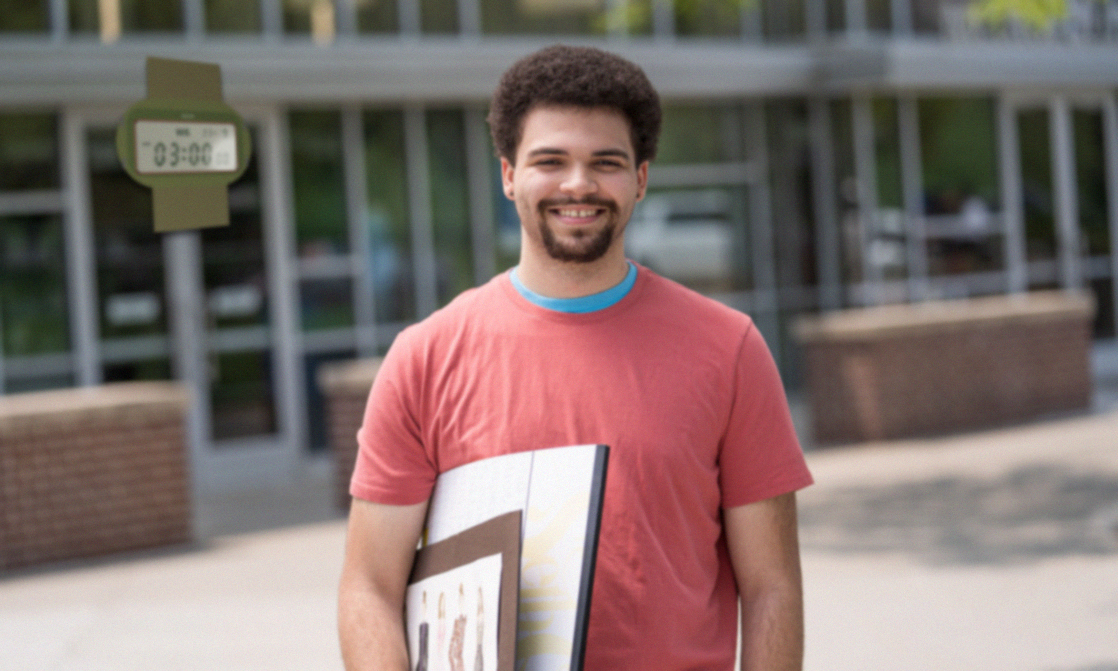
3:00
